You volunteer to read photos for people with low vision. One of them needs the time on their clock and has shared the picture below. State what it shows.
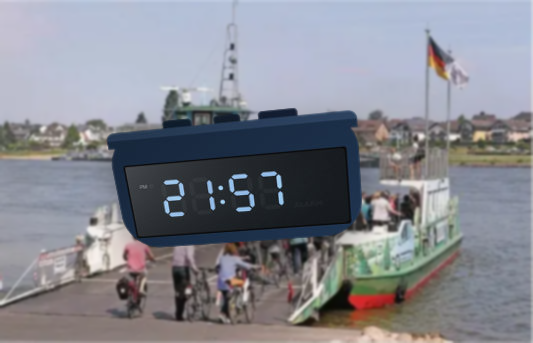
21:57
